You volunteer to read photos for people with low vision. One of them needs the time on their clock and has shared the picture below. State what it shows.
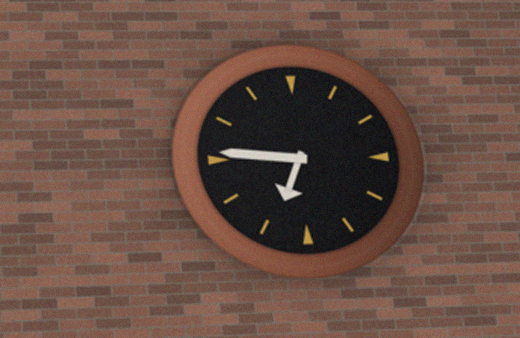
6:46
